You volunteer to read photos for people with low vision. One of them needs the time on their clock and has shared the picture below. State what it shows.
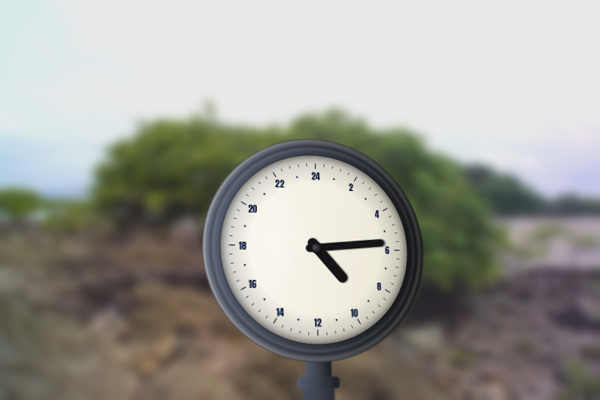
9:14
